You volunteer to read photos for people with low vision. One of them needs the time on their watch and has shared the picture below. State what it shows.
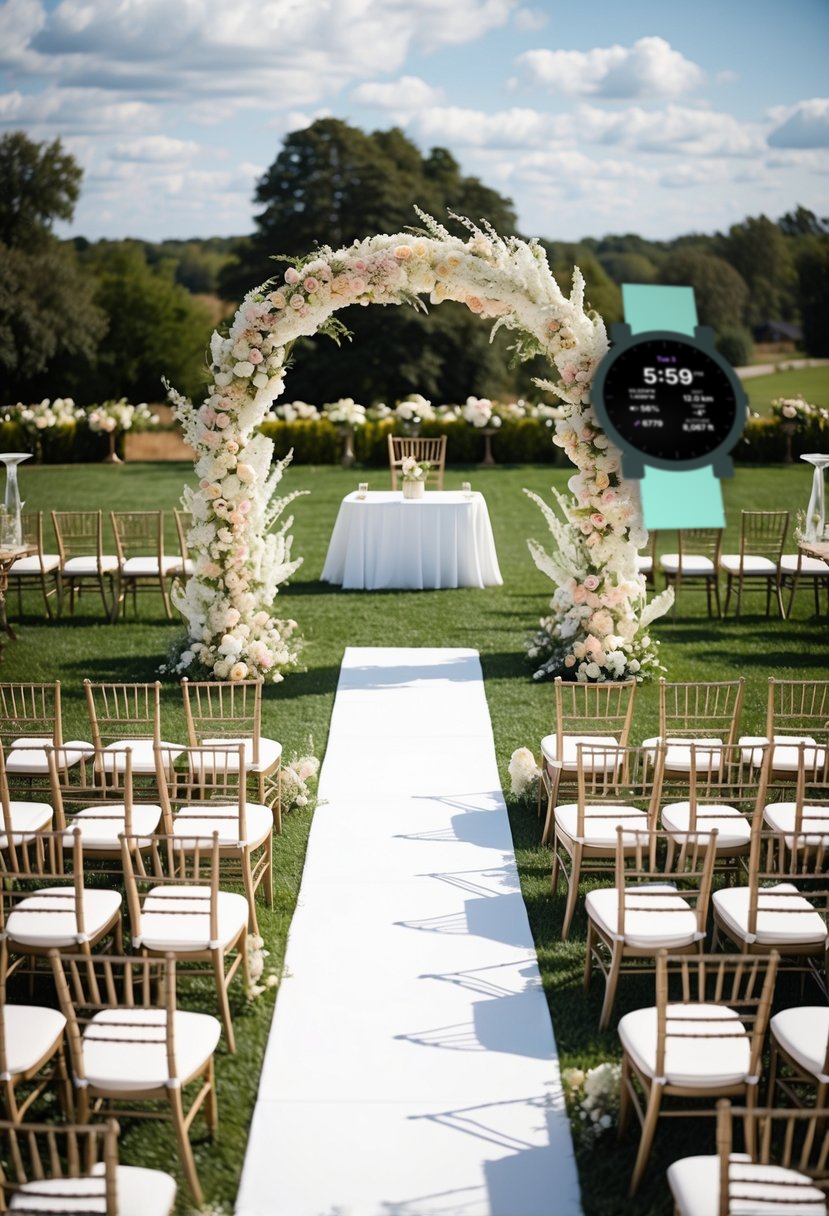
5:59
